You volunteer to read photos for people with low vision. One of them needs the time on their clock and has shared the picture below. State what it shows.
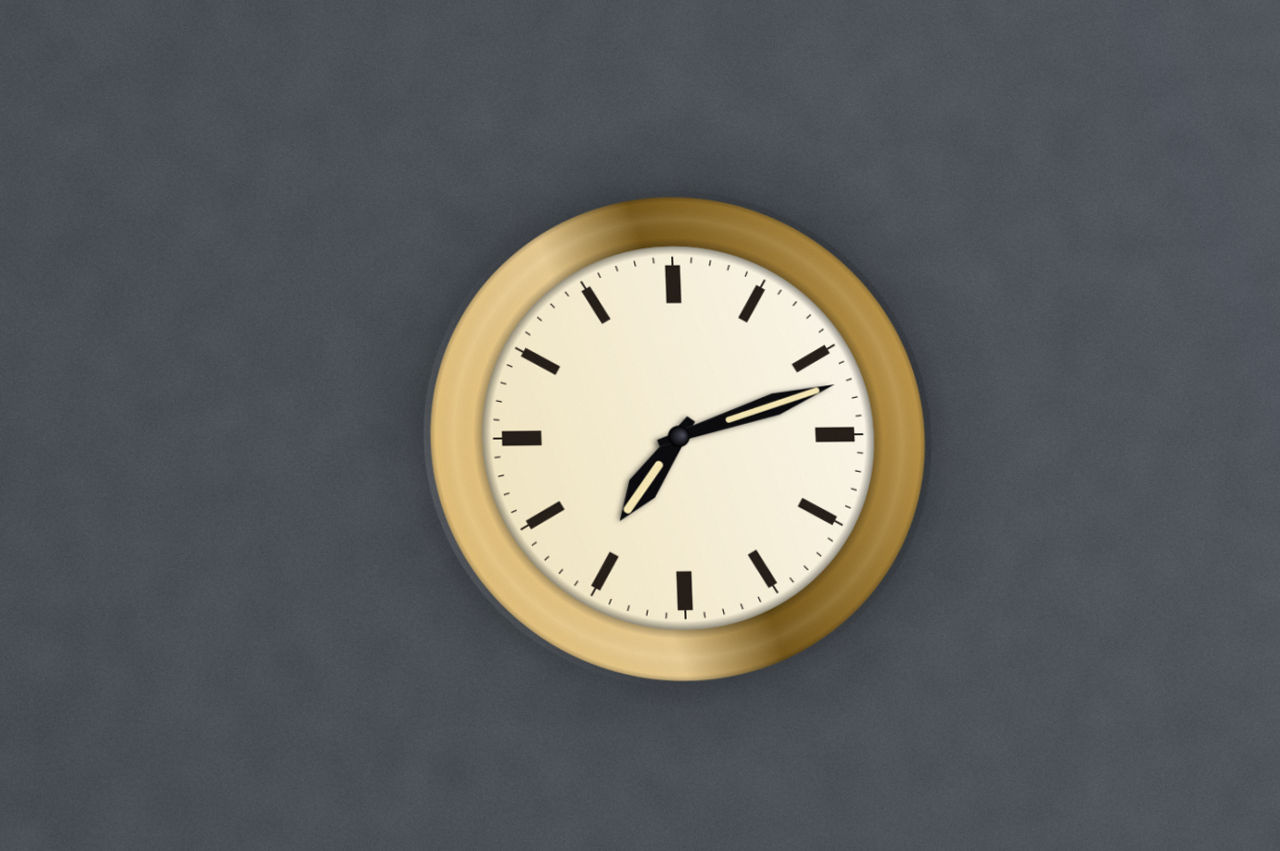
7:12
